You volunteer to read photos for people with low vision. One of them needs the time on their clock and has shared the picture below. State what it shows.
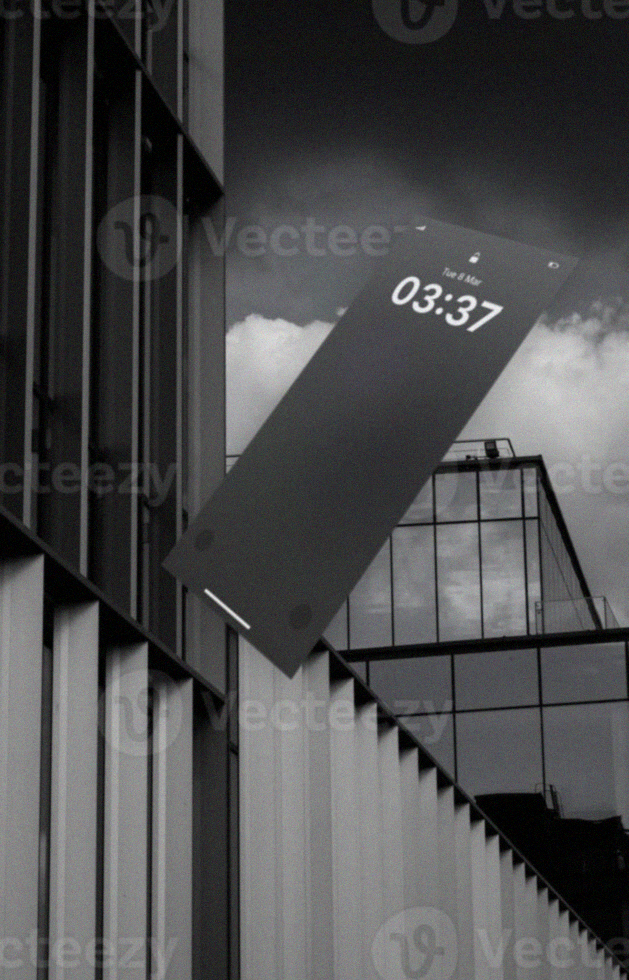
3:37
